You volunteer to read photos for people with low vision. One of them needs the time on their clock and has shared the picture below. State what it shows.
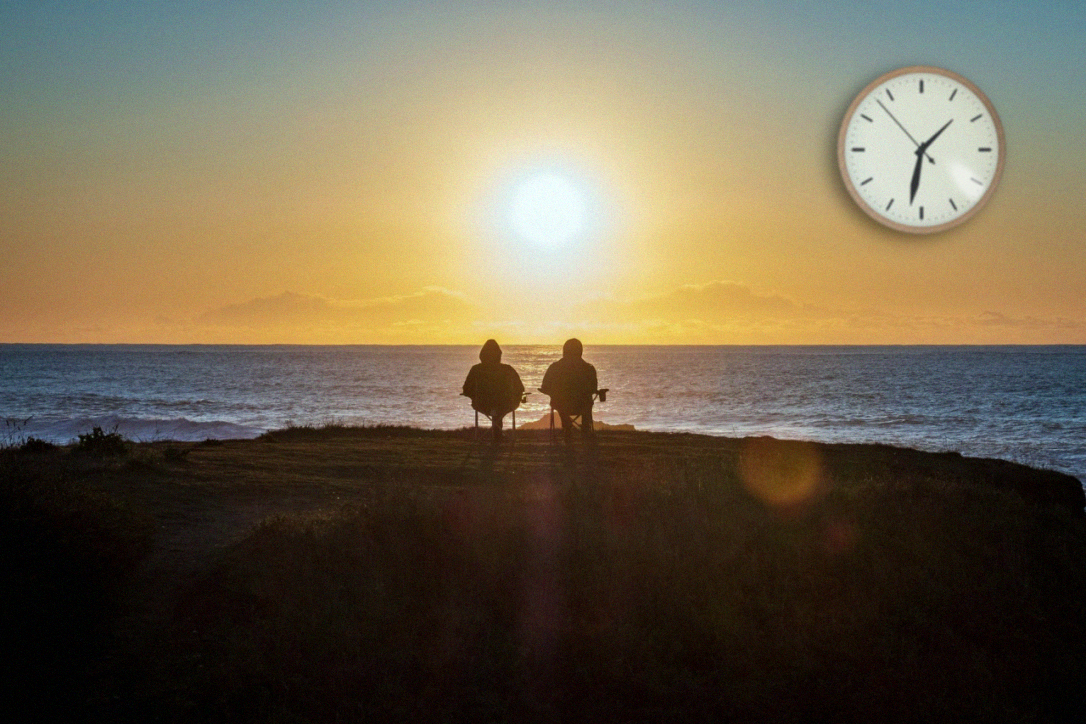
1:31:53
